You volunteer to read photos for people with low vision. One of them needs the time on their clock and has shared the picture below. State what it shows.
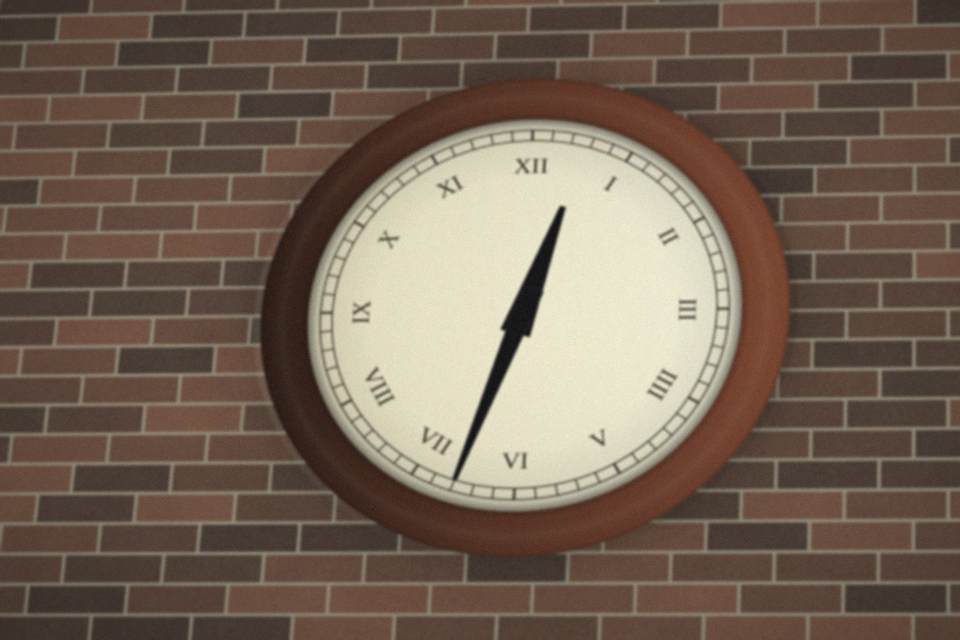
12:33
